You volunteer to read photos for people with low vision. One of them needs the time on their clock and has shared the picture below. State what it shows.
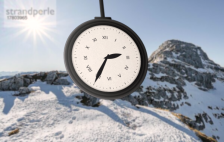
2:35
